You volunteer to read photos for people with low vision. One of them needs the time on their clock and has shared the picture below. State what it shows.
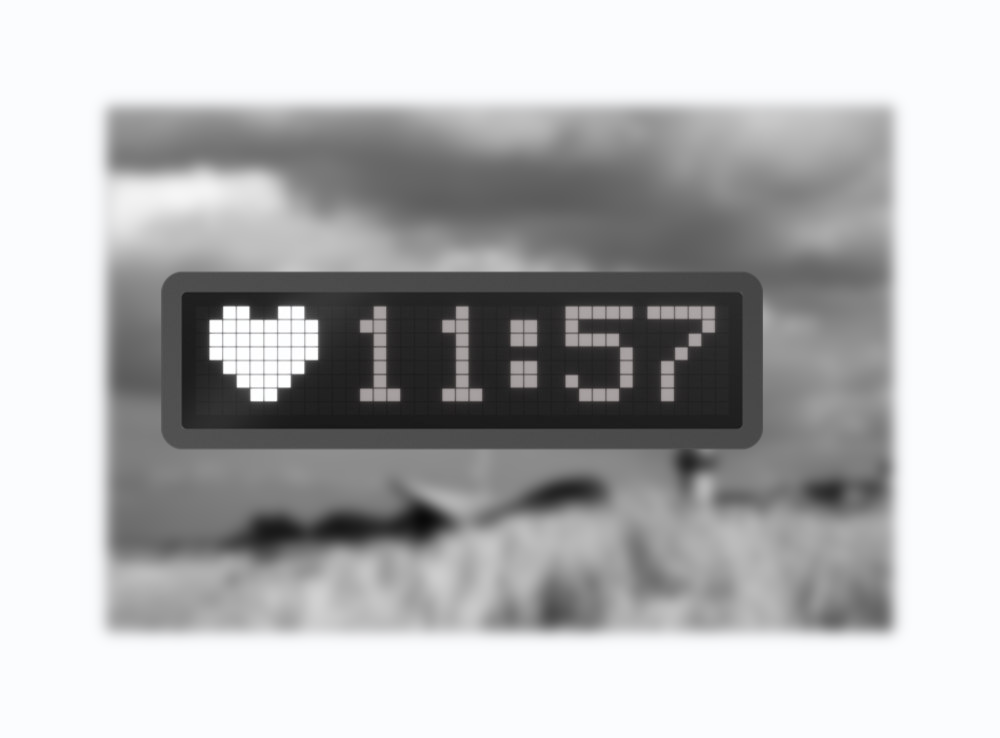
11:57
